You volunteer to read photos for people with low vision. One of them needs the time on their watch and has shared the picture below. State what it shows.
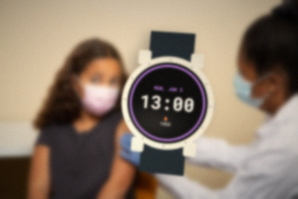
13:00
